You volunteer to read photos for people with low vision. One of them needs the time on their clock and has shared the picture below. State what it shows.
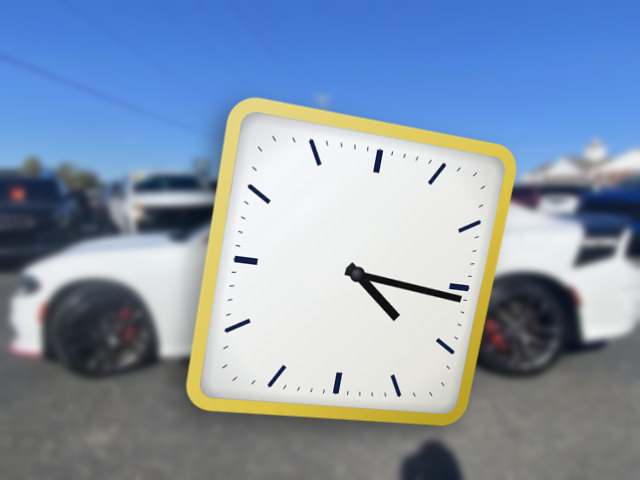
4:16
